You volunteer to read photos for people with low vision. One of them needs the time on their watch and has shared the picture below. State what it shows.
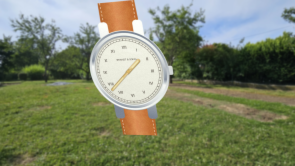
1:38
